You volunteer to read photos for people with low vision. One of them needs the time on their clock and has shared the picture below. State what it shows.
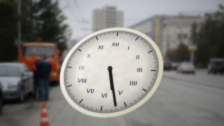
5:27
